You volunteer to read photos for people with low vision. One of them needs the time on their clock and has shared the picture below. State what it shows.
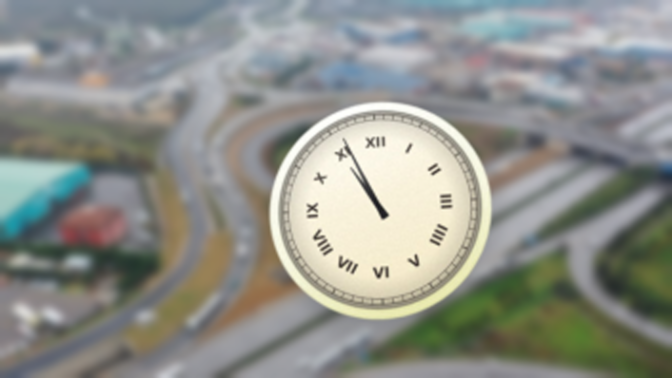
10:56
